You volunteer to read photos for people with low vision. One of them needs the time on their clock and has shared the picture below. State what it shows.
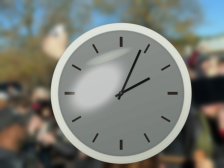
2:04
